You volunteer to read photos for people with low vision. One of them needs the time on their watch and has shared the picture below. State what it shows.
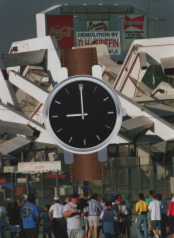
9:00
